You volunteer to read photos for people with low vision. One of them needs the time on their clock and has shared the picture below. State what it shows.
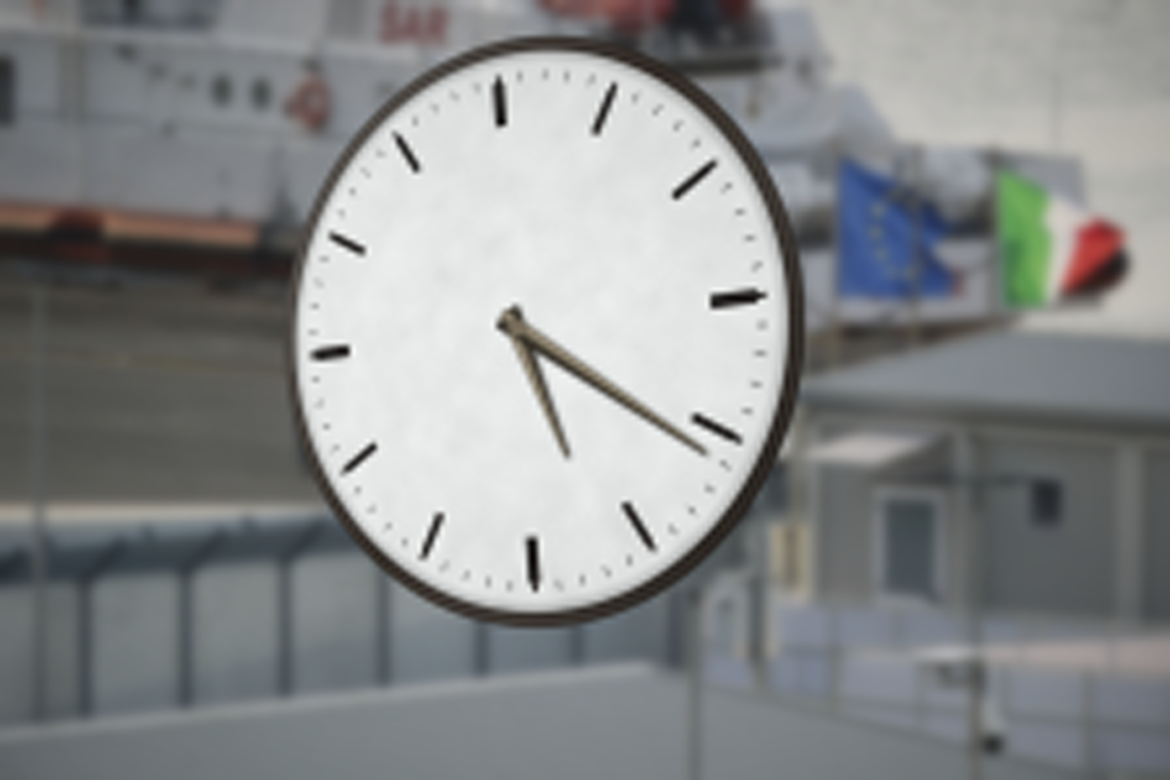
5:21
